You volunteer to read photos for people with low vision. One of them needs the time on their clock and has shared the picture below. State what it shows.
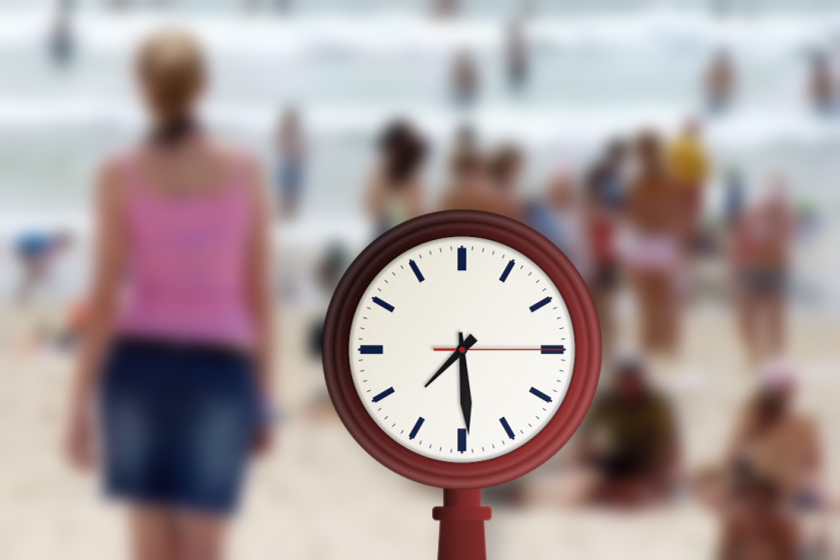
7:29:15
